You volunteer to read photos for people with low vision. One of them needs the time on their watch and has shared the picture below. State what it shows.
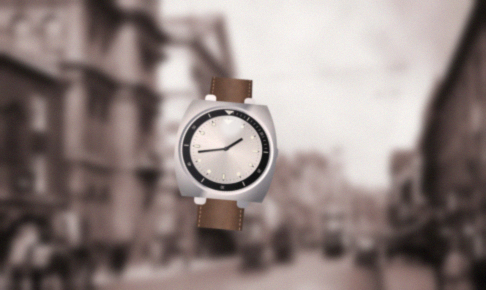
1:43
